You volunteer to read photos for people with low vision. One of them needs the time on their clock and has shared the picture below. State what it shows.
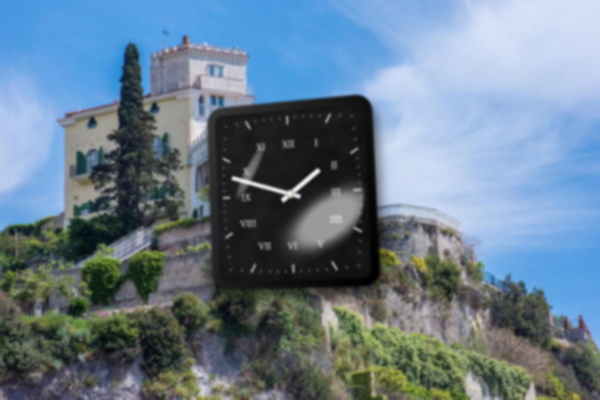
1:48
